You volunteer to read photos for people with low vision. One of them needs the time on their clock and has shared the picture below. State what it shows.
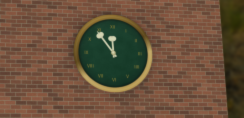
11:54
